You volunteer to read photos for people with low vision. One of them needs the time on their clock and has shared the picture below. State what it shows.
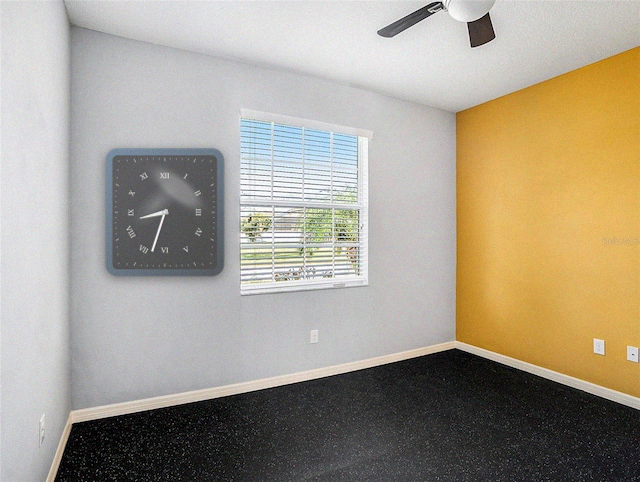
8:33
